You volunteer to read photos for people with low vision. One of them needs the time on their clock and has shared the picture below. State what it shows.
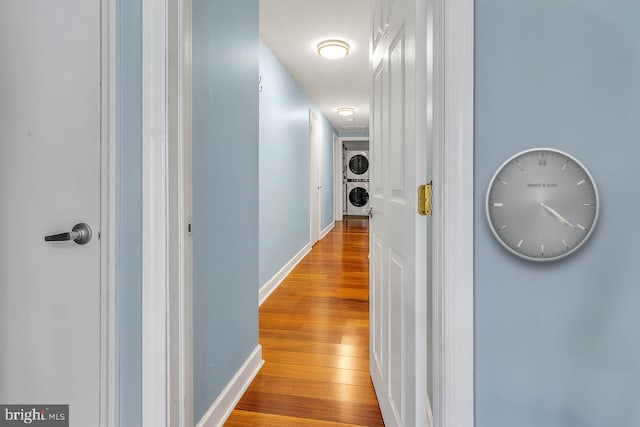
4:21
